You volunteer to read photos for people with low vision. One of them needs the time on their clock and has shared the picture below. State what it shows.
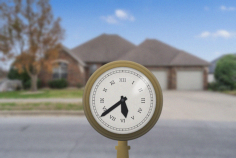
5:39
